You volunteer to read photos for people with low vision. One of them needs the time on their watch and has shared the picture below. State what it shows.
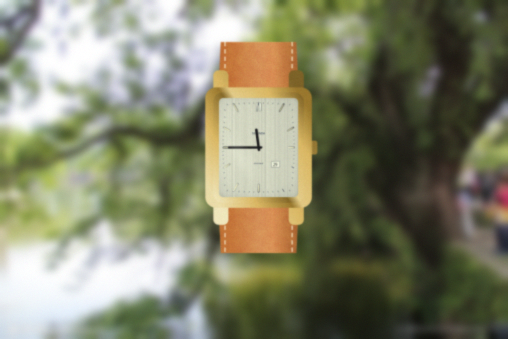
11:45
